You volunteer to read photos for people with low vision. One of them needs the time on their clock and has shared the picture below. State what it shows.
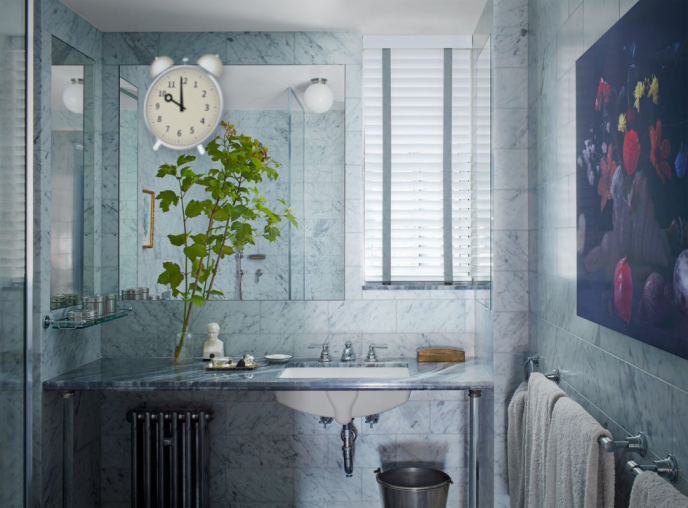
9:59
